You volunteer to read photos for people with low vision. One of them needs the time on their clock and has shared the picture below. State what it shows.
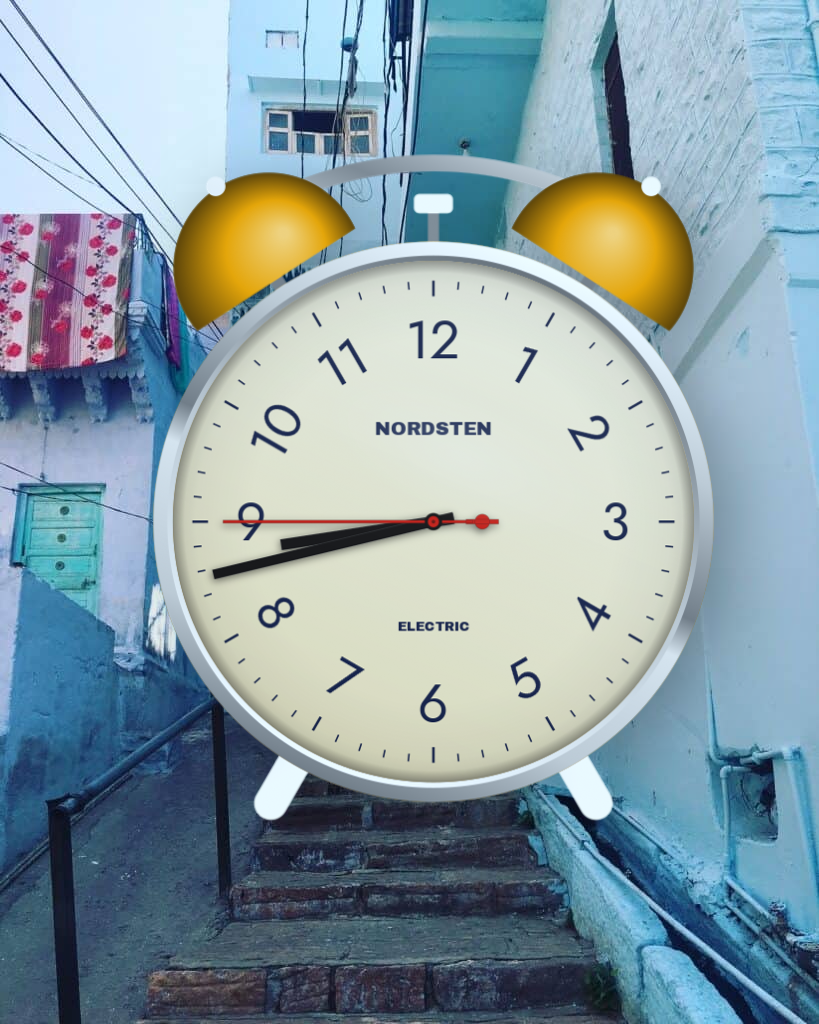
8:42:45
